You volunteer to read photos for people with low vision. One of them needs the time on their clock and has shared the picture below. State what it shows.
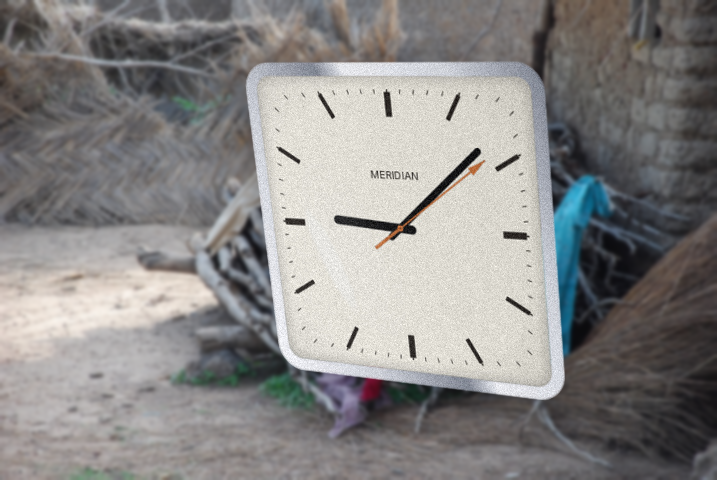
9:08:09
